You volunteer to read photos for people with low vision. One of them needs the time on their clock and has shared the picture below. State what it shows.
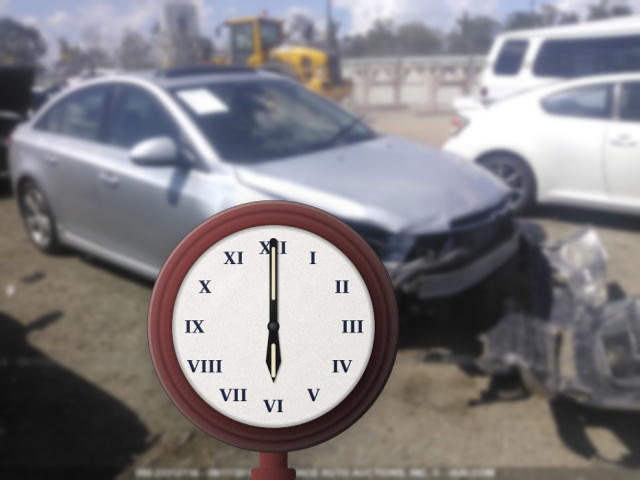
6:00
